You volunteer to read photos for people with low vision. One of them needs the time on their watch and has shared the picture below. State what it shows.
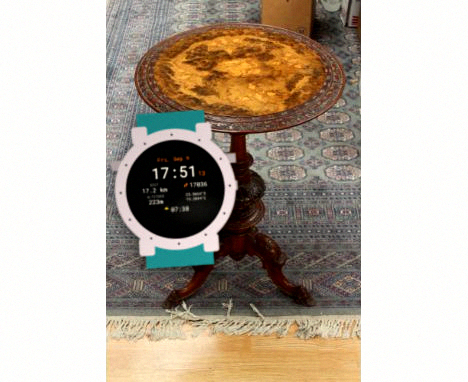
17:51
